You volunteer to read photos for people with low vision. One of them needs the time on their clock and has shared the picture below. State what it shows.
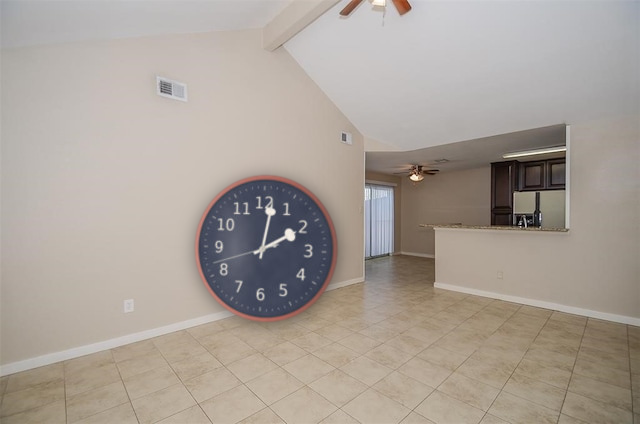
2:01:42
